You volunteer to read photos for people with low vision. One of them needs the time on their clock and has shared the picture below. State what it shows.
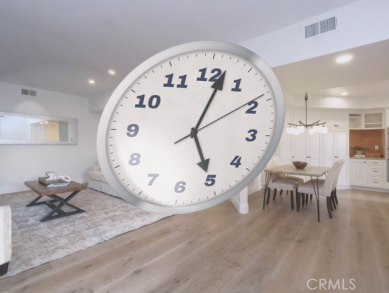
5:02:09
